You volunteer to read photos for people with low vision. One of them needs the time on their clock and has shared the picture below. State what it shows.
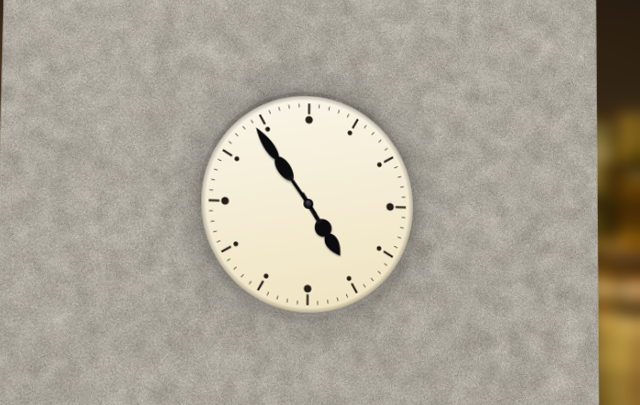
4:54
